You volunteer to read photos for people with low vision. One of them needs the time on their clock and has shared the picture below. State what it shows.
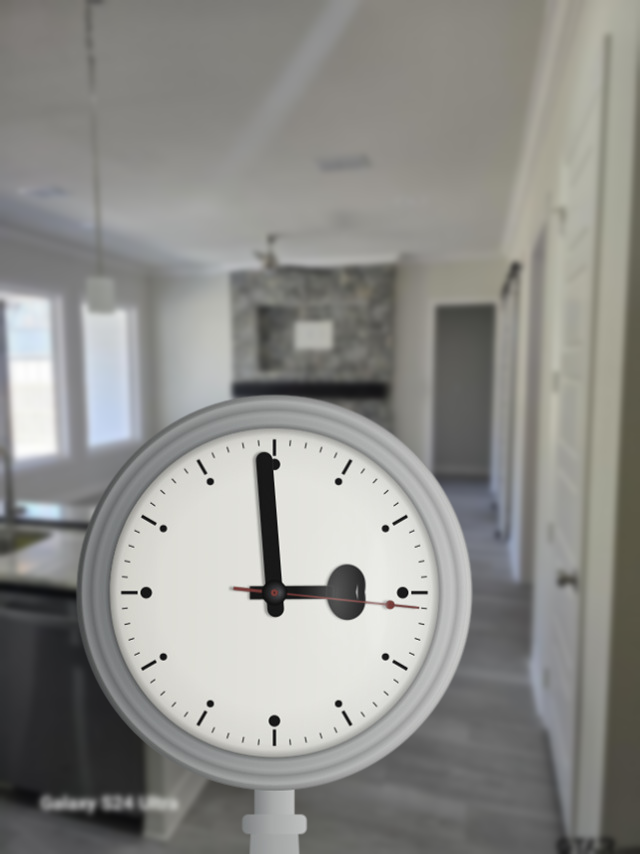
2:59:16
